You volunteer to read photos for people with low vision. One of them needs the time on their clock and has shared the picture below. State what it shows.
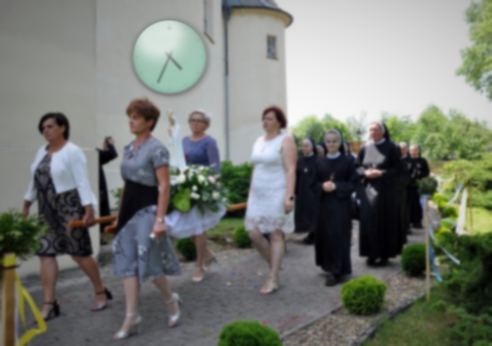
4:34
